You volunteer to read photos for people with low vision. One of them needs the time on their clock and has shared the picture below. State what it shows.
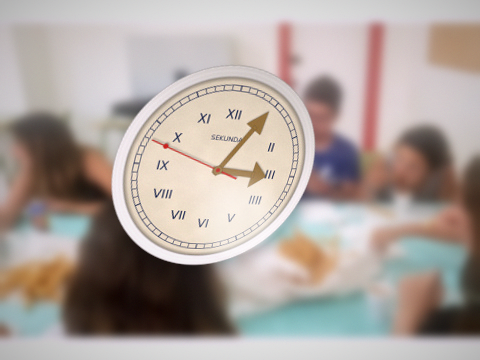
3:04:48
